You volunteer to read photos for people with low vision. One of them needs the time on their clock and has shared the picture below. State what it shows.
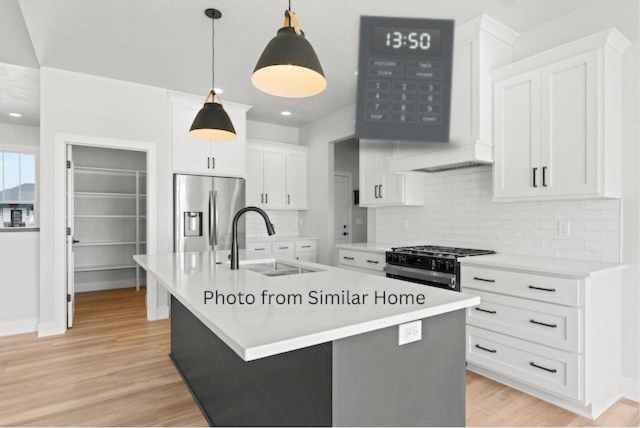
13:50
